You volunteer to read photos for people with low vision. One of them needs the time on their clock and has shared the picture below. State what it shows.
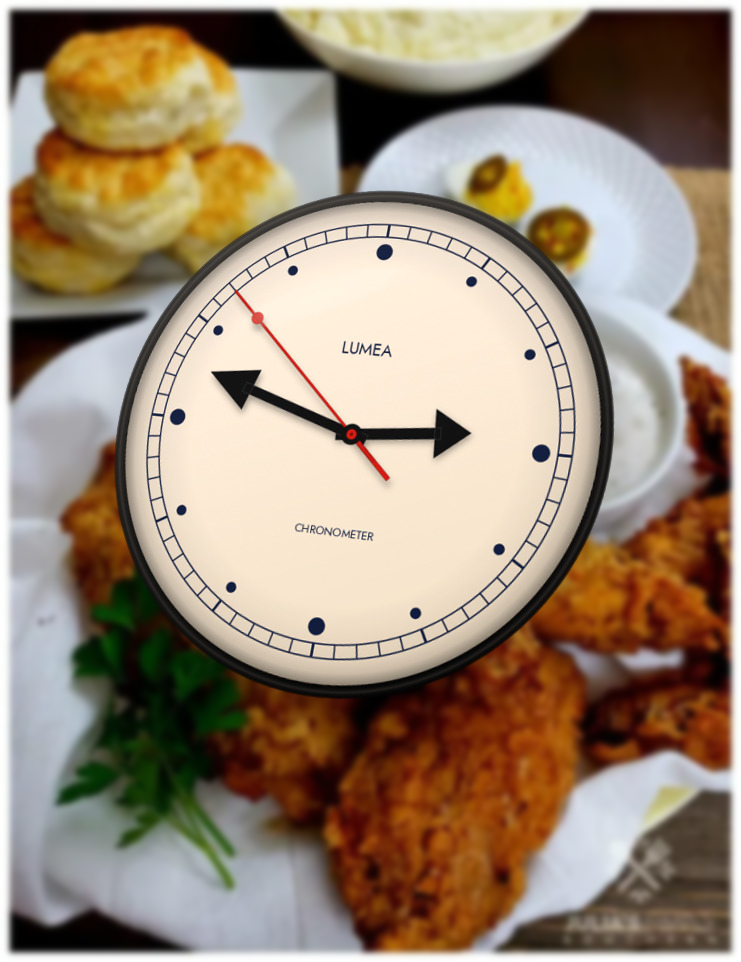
2:47:52
